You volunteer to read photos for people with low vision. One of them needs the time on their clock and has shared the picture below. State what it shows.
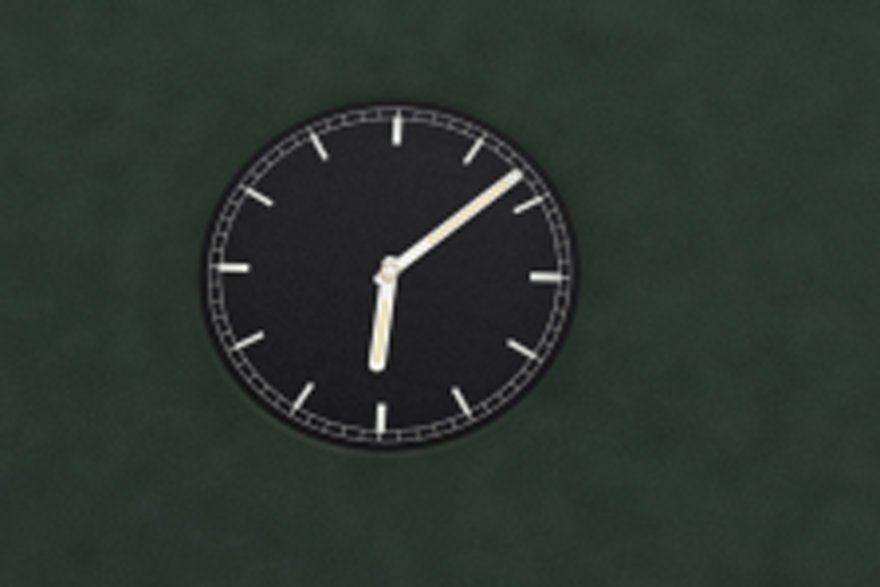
6:08
